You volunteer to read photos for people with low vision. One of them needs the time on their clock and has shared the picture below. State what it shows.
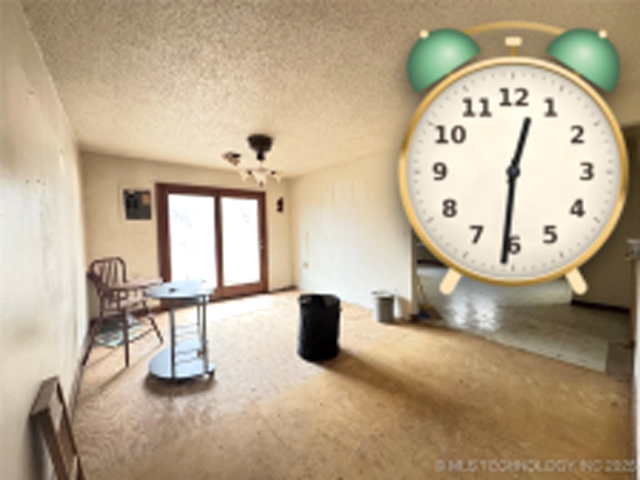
12:31
